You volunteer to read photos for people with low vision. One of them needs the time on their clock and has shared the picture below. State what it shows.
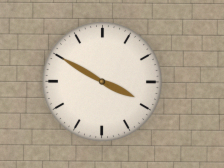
3:50
